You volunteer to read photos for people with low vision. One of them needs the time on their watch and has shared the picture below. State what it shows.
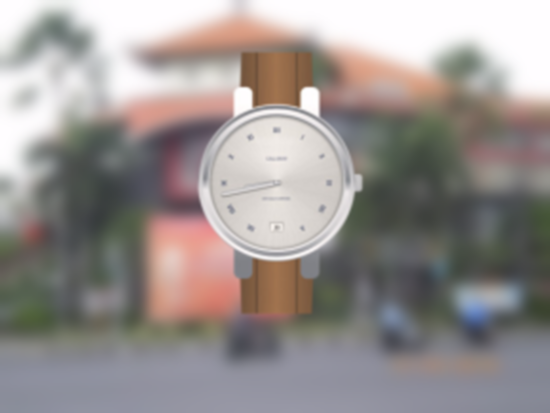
8:43
